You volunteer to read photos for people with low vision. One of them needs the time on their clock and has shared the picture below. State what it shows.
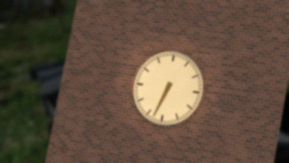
6:33
